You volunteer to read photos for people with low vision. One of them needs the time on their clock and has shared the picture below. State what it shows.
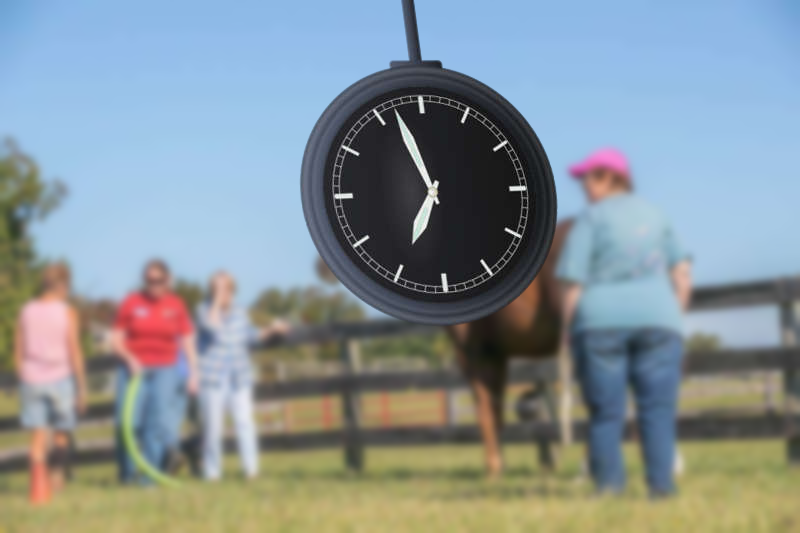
6:57
